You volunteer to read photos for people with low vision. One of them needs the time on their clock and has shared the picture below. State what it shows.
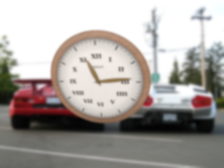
11:14
